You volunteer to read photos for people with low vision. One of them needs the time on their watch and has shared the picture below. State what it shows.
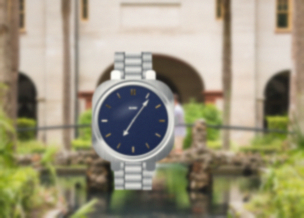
7:06
